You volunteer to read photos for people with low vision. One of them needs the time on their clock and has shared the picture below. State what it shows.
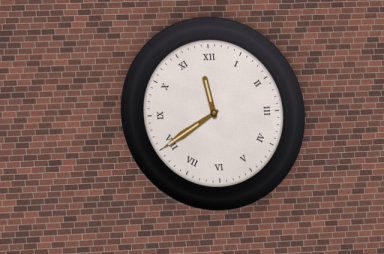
11:40
